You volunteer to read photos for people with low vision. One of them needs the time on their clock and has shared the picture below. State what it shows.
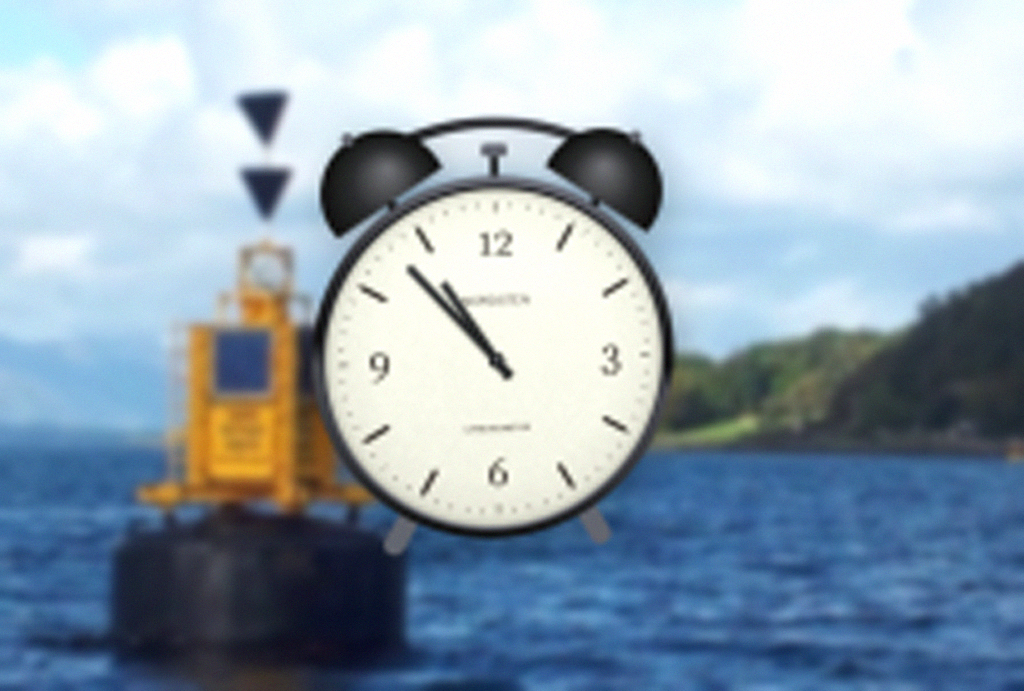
10:53
